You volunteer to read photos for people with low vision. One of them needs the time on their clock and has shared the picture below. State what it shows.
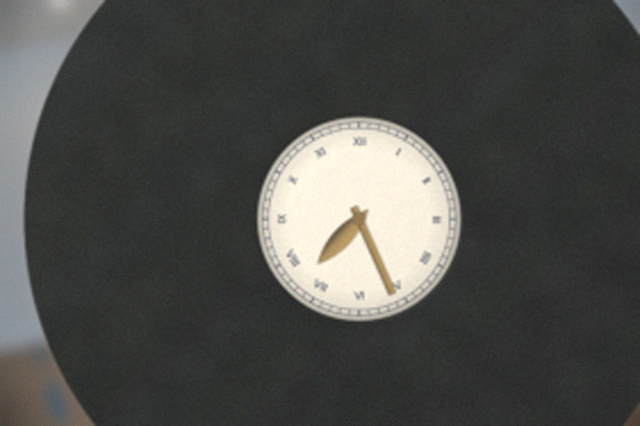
7:26
